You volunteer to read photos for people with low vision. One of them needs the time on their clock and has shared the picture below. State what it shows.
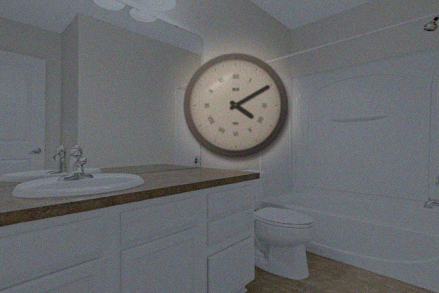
4:10
